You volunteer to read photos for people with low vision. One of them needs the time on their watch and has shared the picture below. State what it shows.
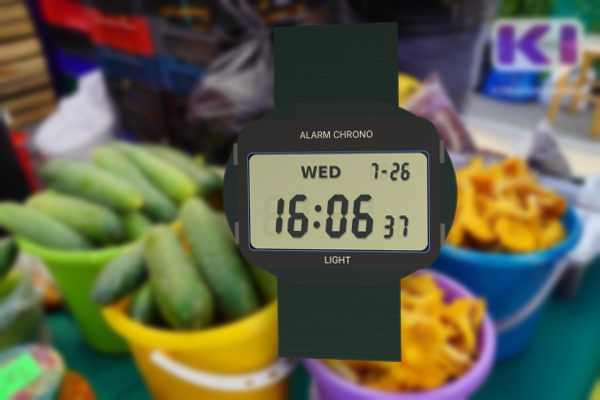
16:06:37
